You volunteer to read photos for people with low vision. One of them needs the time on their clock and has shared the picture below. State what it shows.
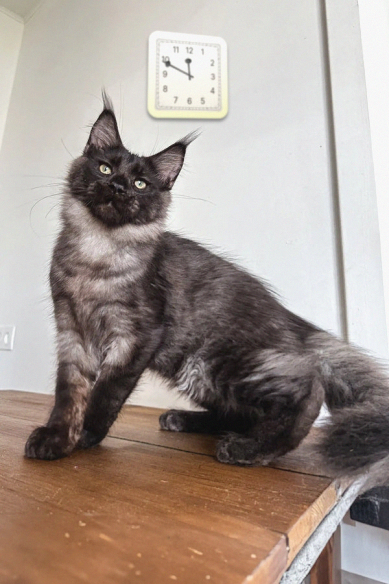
11:49
